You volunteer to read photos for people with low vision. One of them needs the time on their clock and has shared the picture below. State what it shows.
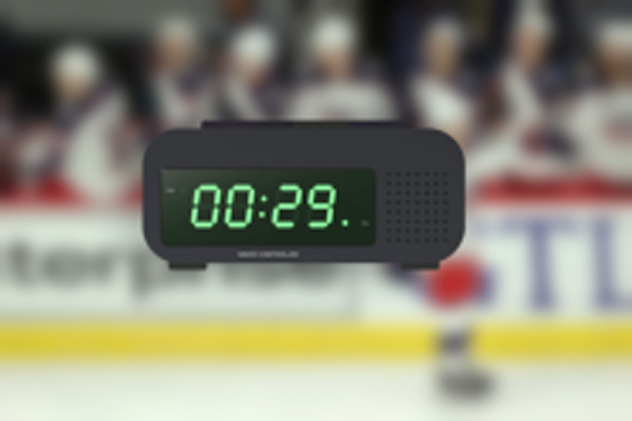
0:29
